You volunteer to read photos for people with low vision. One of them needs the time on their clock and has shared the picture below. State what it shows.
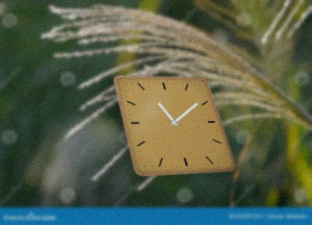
11:09
